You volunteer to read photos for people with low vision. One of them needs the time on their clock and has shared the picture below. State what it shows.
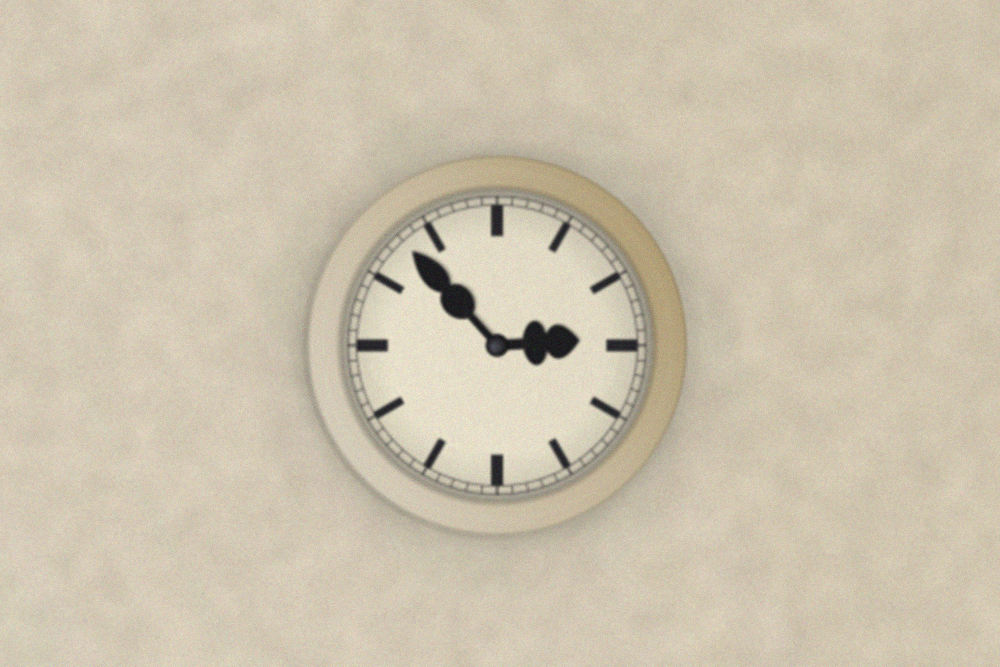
2:53
